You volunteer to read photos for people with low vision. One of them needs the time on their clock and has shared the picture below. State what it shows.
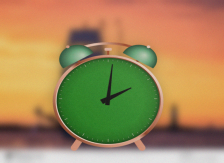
2:01
